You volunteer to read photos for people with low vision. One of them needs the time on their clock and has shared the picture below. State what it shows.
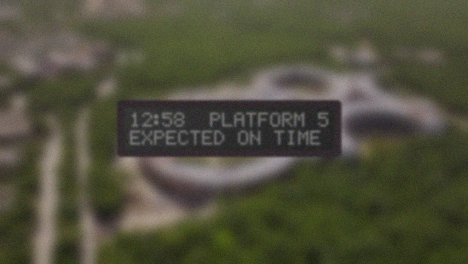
12:58
